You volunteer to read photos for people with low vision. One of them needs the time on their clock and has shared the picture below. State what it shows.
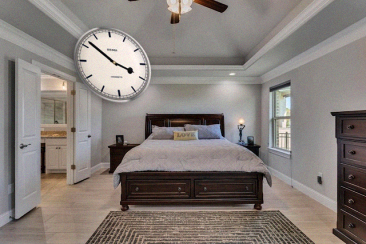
3:52
